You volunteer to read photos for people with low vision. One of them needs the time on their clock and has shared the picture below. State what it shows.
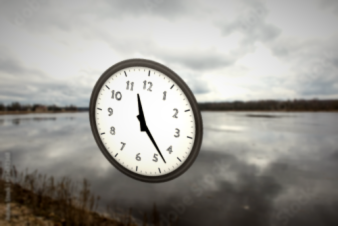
11:23
